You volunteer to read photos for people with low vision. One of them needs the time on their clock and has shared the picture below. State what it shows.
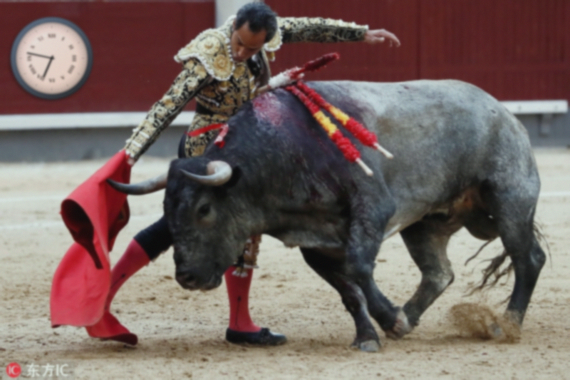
6:47
